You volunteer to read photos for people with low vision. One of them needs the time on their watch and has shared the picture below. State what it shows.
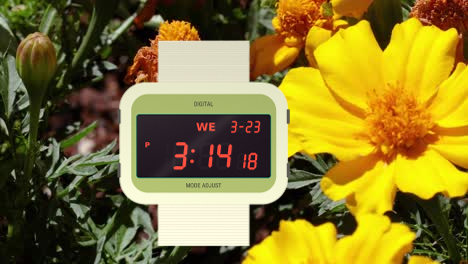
3:14:18
